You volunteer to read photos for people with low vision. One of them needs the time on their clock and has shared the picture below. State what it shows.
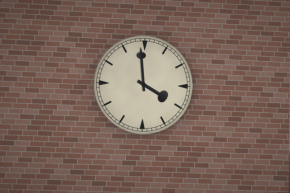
3:59
